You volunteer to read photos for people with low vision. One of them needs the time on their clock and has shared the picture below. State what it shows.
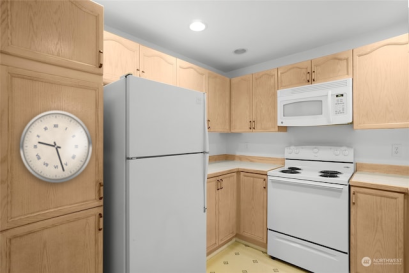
9:27
